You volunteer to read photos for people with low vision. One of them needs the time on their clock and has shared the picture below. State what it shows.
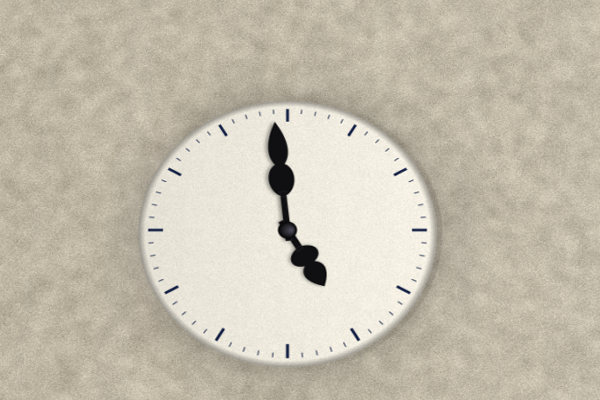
4:59
